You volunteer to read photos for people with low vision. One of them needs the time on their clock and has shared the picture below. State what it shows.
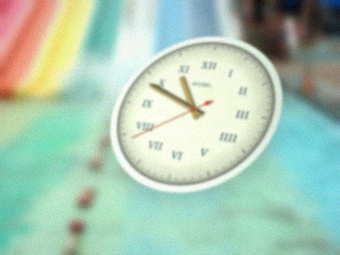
10:48:39
